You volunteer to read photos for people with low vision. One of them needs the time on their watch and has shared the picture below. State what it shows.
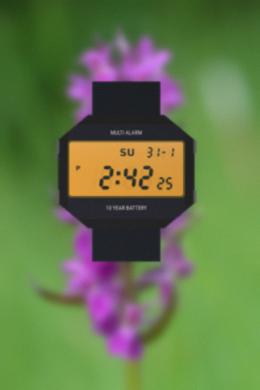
2:42:25
